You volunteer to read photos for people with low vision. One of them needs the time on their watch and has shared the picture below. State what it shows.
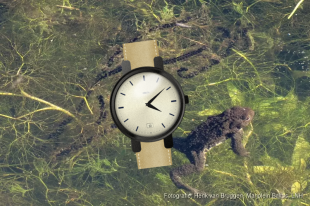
4:09
